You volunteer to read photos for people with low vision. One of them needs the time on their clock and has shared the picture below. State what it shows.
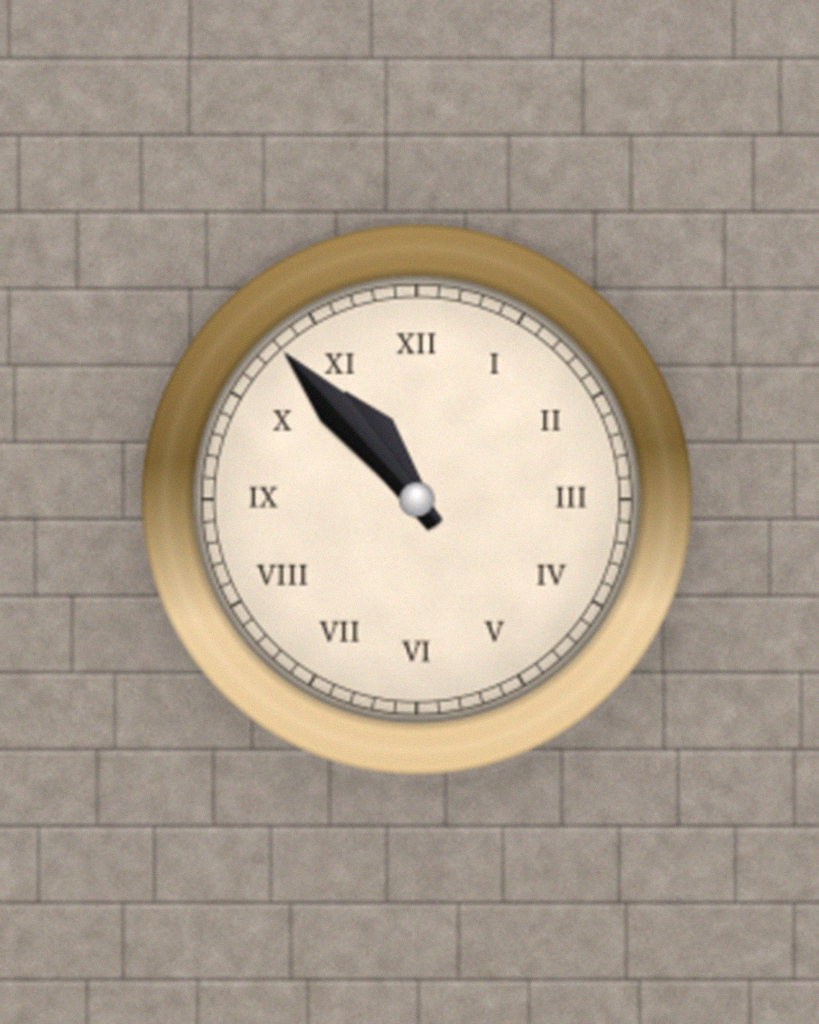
10:53
